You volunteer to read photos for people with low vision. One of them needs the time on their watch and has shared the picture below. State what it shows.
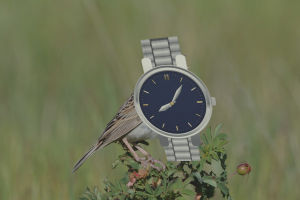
8:06
